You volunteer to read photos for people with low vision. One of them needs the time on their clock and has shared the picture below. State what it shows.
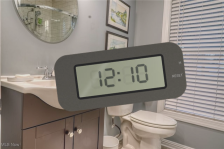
12:10
